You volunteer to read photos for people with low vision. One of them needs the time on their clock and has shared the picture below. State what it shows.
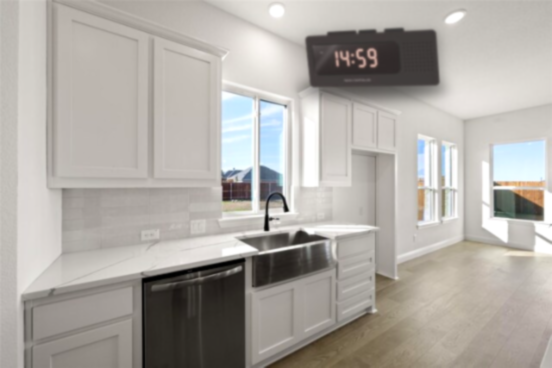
14:59
